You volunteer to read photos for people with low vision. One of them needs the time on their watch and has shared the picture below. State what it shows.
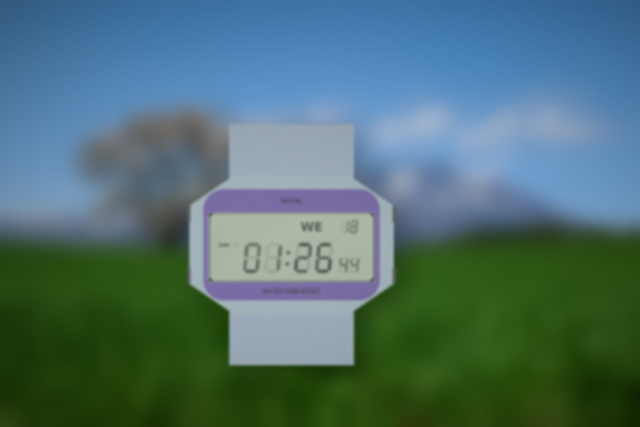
1:26:44
